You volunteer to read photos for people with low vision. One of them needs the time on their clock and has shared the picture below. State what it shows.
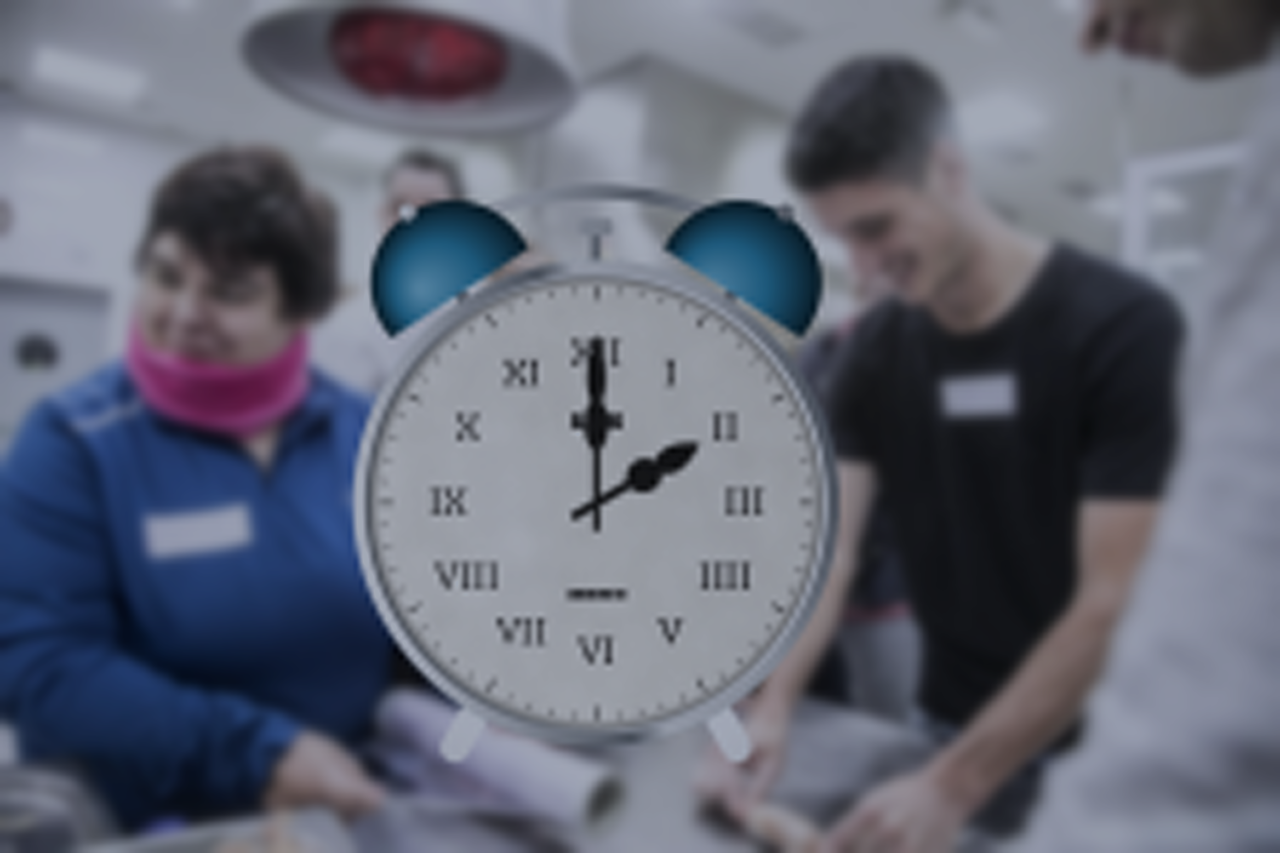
2:00
